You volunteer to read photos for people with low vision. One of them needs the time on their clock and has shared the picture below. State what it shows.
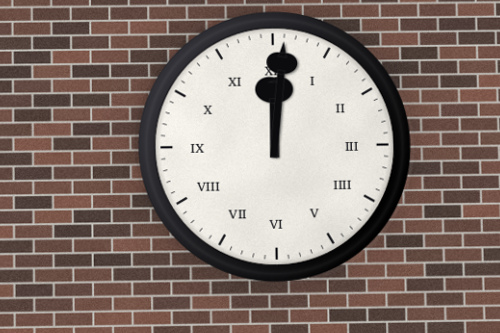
12:01
